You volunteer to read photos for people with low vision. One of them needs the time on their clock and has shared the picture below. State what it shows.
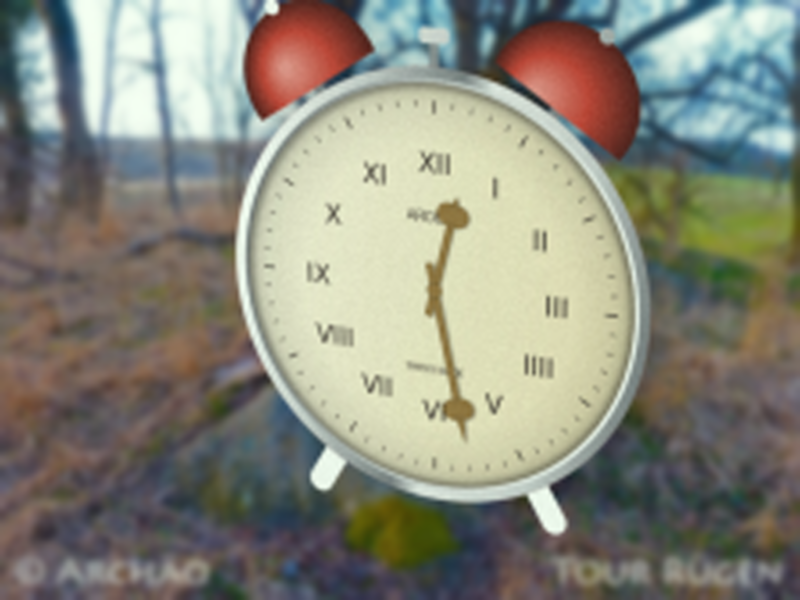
12:28
